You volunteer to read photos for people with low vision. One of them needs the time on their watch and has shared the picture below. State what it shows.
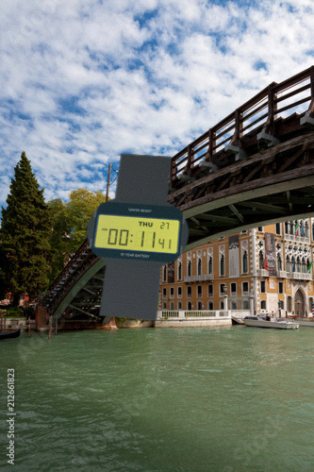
0:11:41
